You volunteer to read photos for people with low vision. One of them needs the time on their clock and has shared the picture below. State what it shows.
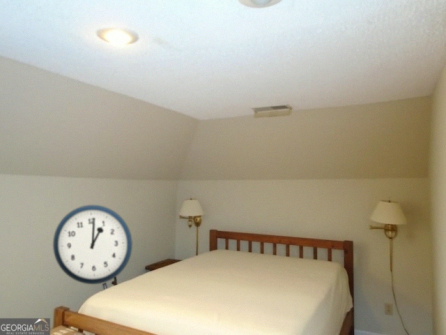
1:01
